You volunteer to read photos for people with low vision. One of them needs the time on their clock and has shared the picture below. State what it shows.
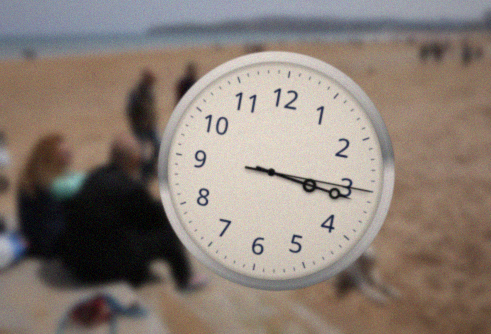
3:16:15
